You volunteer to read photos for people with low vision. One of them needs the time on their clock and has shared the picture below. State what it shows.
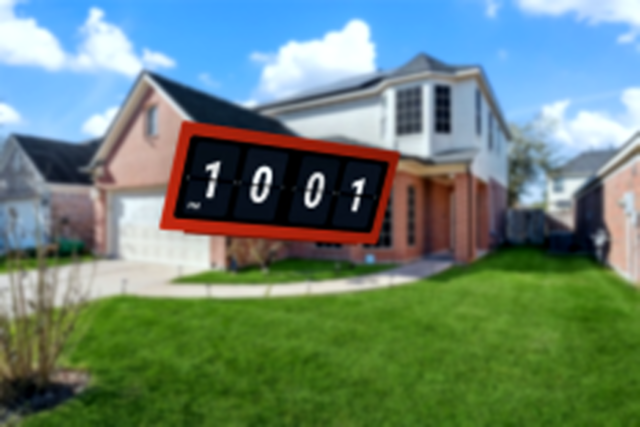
10:01
